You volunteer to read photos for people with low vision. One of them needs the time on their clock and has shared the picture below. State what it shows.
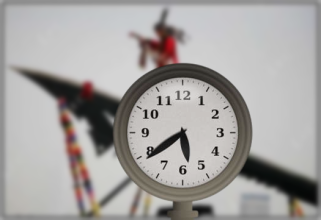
5:39
